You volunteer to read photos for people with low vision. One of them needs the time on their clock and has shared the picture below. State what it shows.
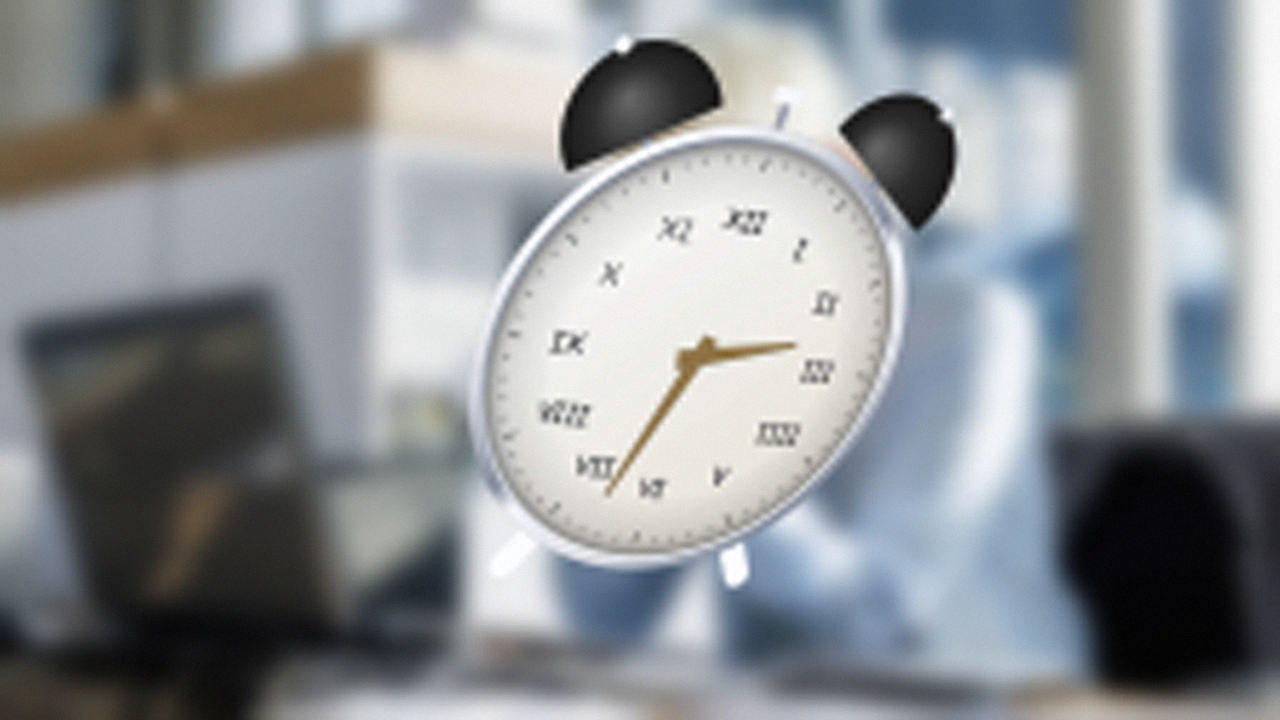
2:33
